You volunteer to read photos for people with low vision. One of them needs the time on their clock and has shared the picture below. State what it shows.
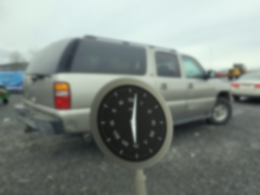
6:02
